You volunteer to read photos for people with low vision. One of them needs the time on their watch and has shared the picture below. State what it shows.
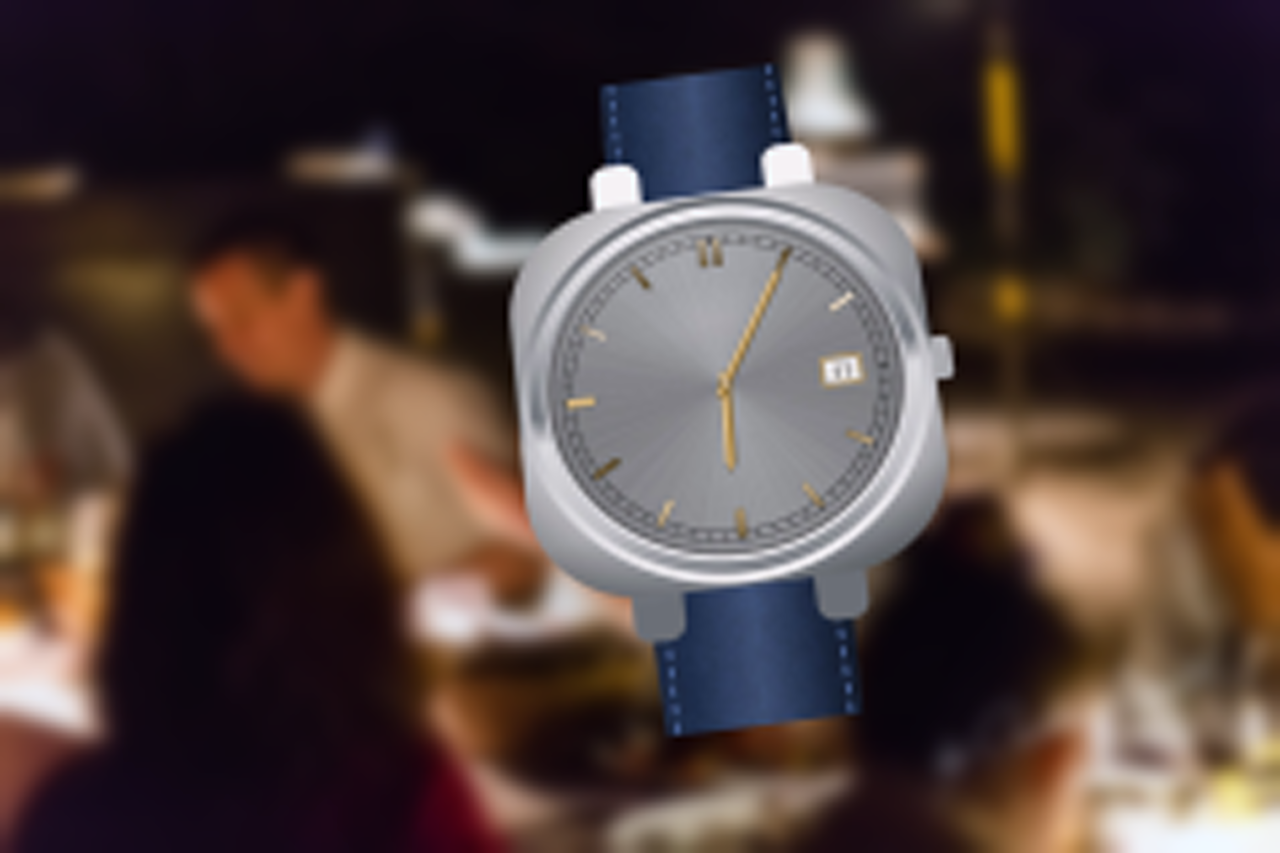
6:05
